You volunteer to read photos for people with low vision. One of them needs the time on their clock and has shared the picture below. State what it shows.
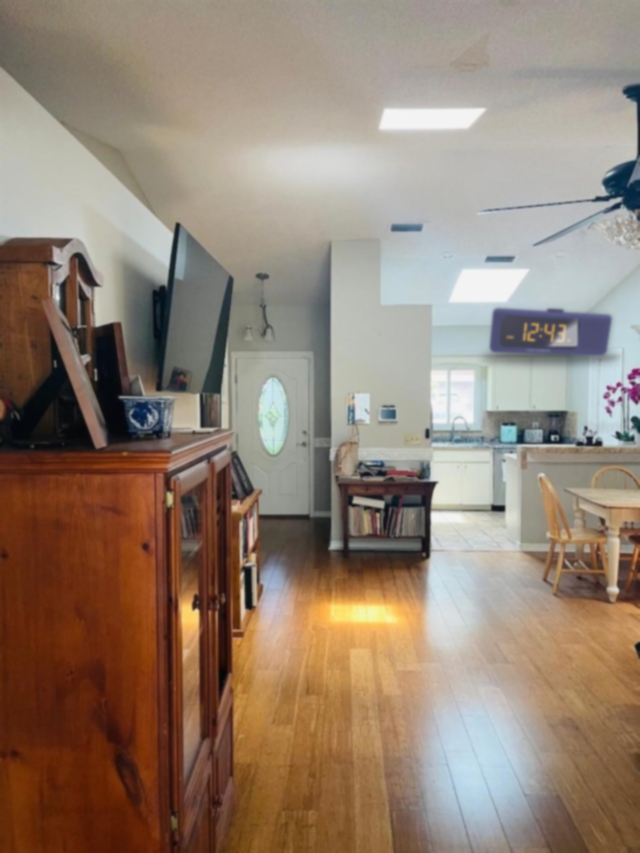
12:43
